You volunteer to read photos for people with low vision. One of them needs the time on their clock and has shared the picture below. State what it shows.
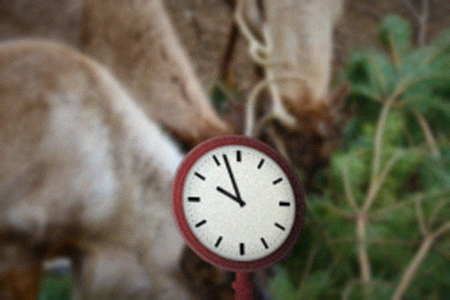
9:57
